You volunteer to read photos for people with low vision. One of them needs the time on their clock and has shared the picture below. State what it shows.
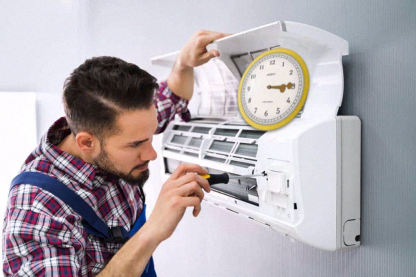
3:15
